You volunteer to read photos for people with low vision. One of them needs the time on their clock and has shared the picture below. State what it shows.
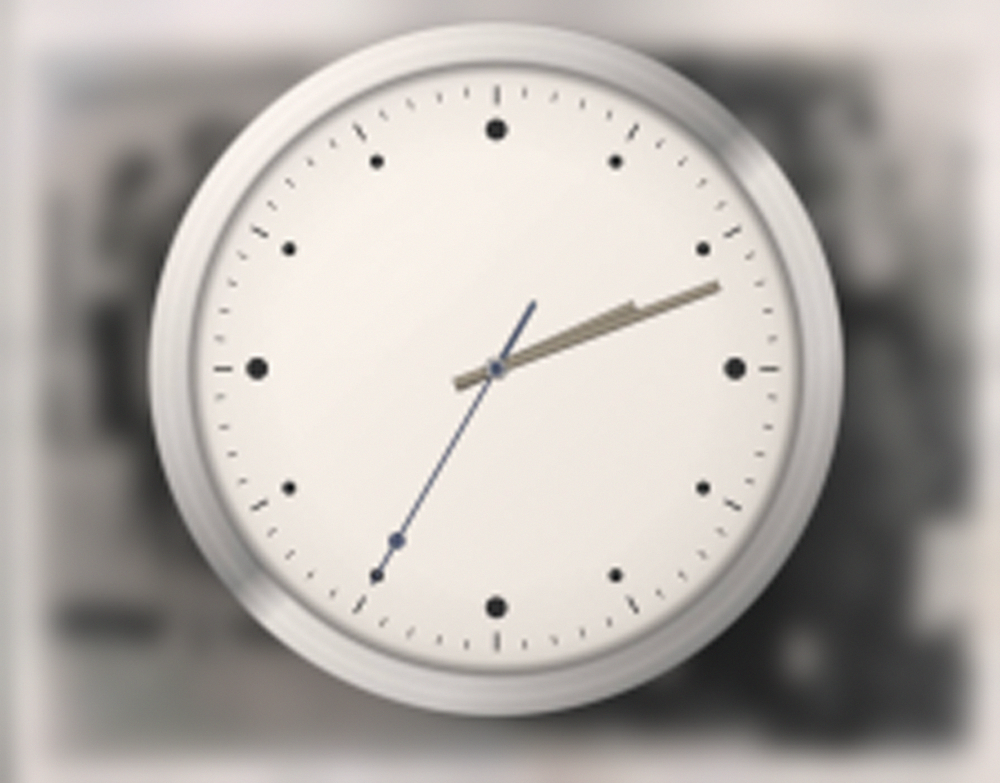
2:11:35
